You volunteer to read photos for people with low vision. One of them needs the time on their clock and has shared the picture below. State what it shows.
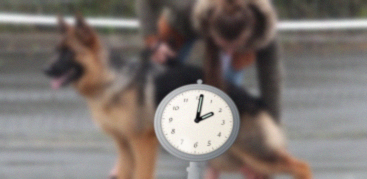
2:01
